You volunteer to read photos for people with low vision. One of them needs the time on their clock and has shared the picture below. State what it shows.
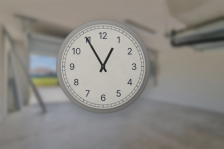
12:55
